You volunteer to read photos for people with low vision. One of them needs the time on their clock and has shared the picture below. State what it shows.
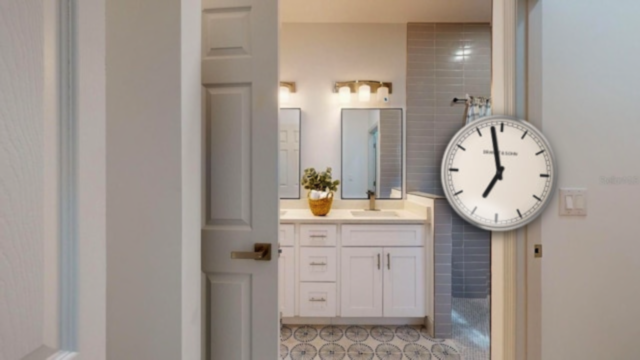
6:58
